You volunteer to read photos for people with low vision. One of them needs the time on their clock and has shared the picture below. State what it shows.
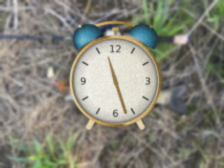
11:27
